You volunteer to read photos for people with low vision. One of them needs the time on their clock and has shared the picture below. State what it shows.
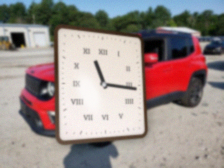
11:16
